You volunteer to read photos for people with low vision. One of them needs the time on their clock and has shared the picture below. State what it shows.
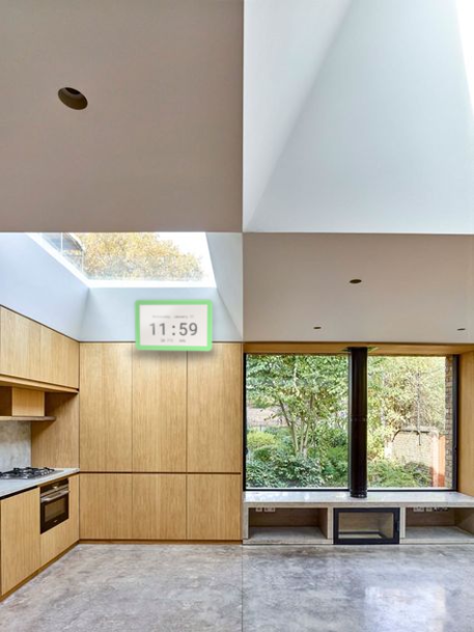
11:59
